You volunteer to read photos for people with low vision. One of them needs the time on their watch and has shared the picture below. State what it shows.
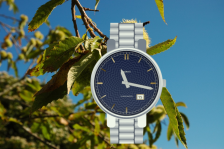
11:17
